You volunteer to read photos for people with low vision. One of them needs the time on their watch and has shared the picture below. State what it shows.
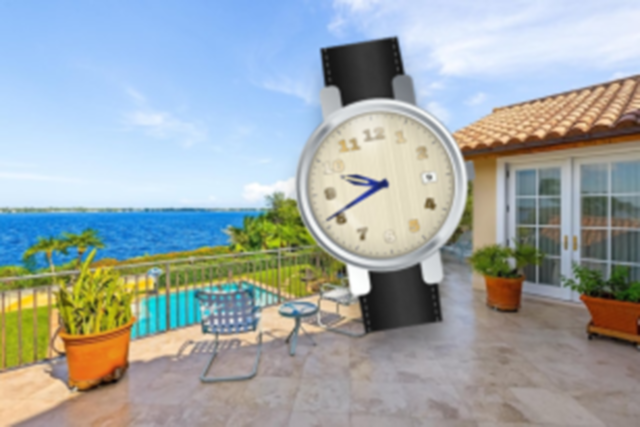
9:41
